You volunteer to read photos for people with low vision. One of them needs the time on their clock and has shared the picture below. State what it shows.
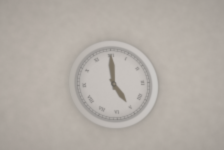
5:00
